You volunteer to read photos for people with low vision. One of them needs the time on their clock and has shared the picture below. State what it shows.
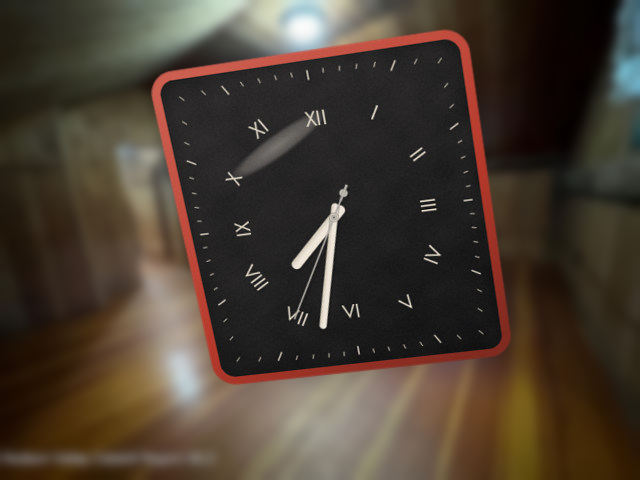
7:32:35
